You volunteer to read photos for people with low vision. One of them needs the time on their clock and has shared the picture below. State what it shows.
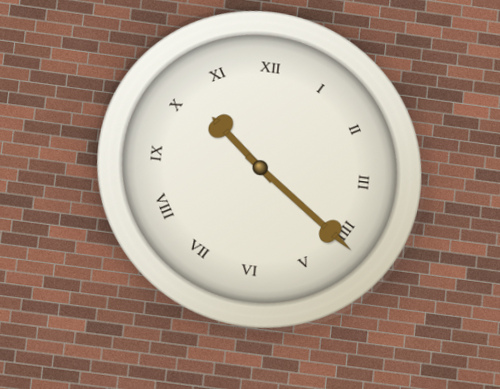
10:21
